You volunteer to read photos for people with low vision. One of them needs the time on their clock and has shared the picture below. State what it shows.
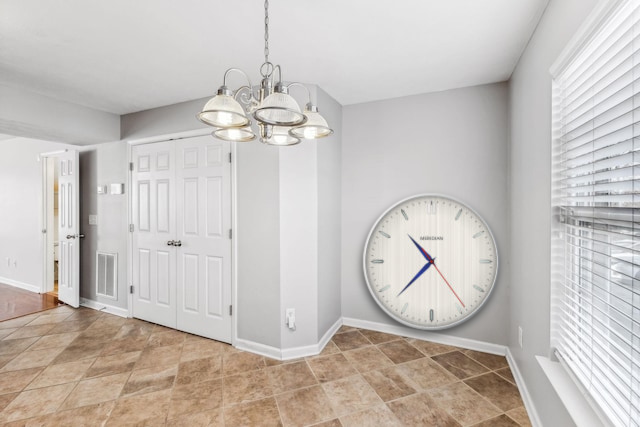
10:37:24
